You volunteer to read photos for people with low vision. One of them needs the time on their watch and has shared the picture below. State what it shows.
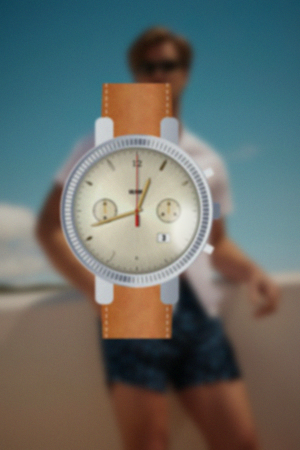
12:42
